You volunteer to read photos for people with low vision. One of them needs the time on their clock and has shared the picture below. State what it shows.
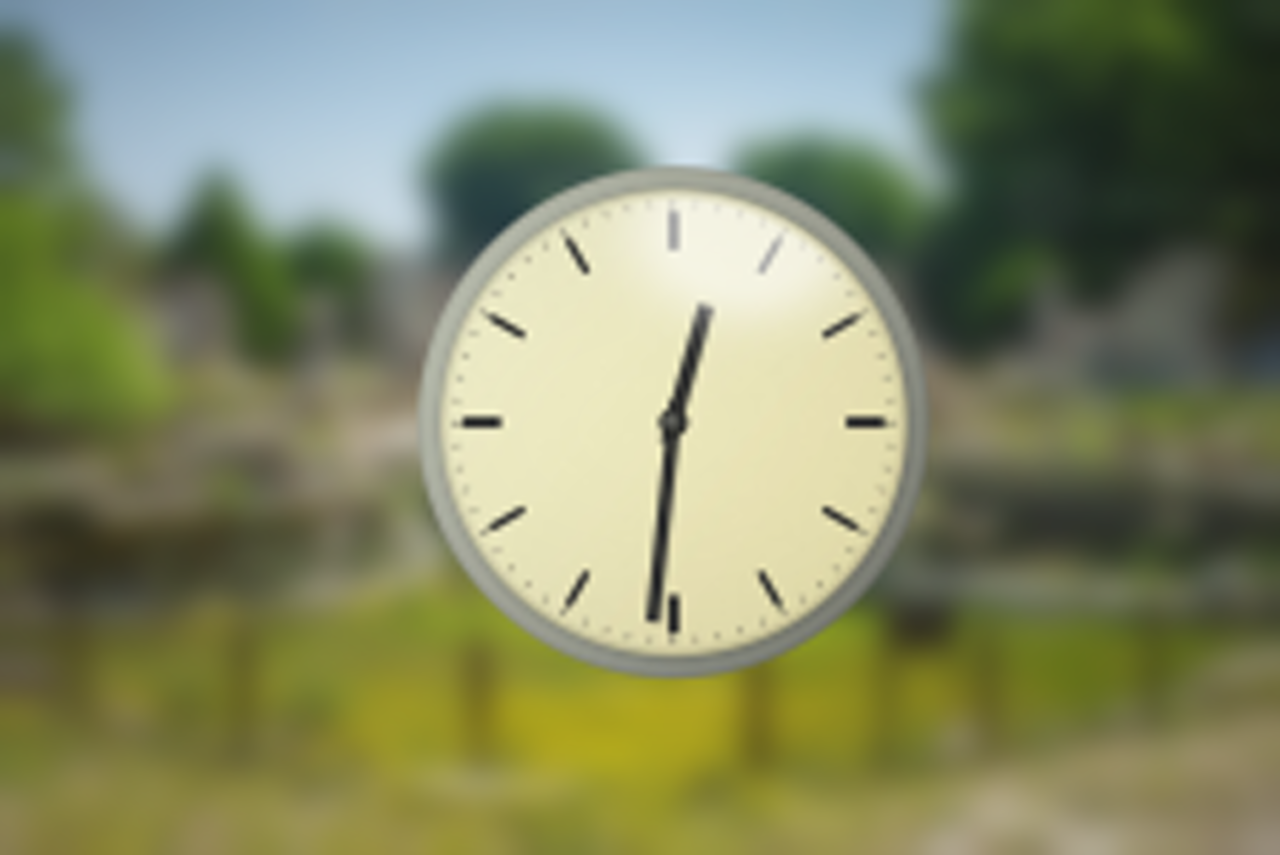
12:31
